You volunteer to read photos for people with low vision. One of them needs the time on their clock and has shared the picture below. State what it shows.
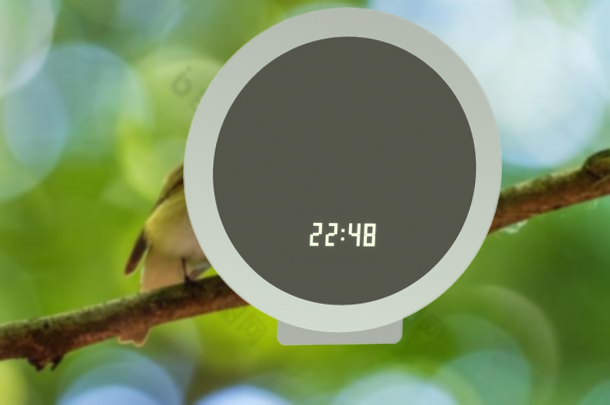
22:48
